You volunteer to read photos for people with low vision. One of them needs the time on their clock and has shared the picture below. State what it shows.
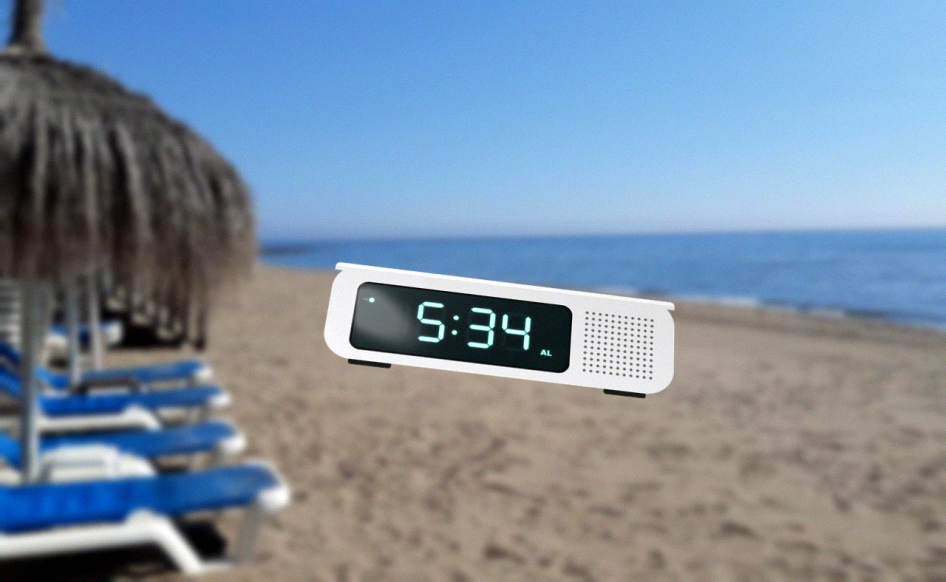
5:34
